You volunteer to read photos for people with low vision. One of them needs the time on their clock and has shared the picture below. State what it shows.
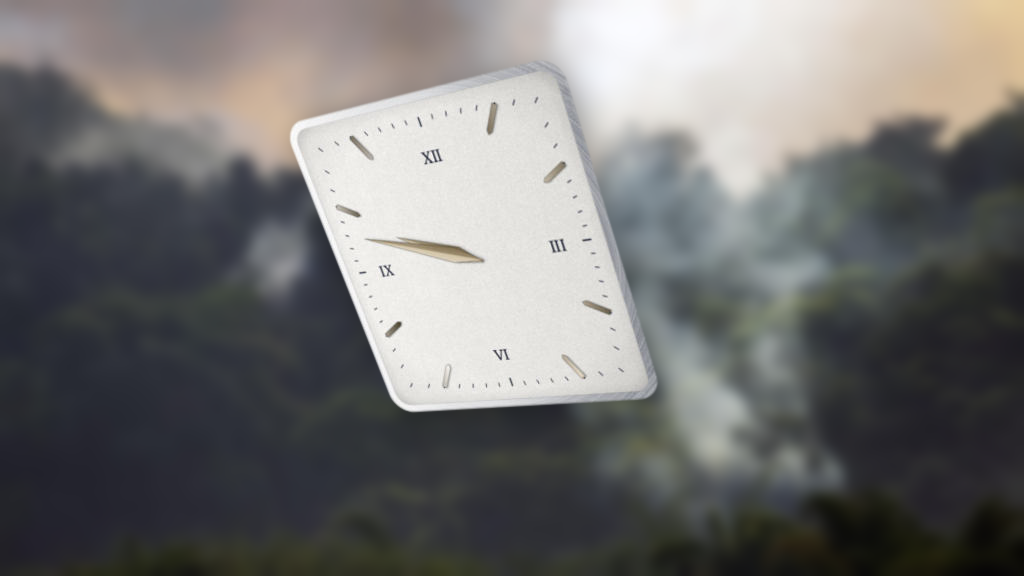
9:48
